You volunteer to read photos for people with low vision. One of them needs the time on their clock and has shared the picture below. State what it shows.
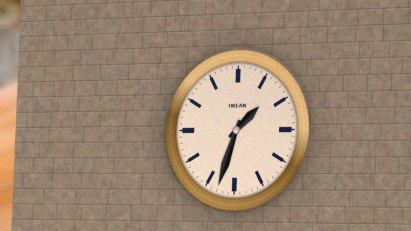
1:33
